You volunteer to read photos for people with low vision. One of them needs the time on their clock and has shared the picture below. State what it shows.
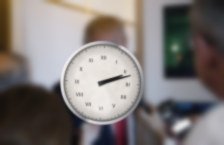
2:12
